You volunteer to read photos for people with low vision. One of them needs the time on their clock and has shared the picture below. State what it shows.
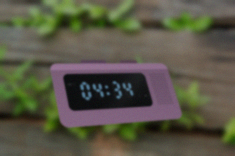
4:34
